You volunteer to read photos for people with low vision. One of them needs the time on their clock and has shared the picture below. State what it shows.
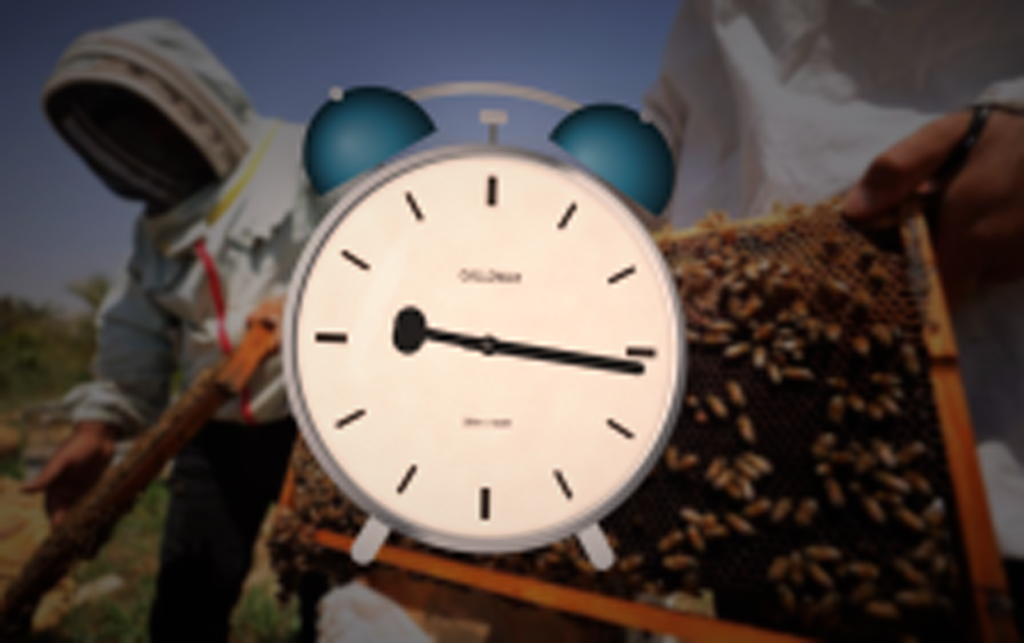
9:16
